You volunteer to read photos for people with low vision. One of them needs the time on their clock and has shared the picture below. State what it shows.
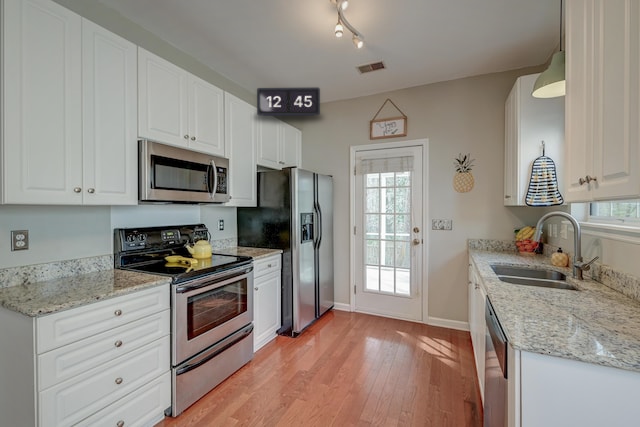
12:45
